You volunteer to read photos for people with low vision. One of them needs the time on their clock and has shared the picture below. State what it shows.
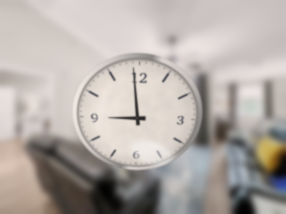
8:59
